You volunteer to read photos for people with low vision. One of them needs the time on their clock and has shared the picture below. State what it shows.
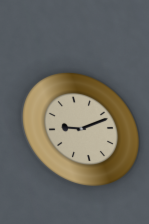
9:12
